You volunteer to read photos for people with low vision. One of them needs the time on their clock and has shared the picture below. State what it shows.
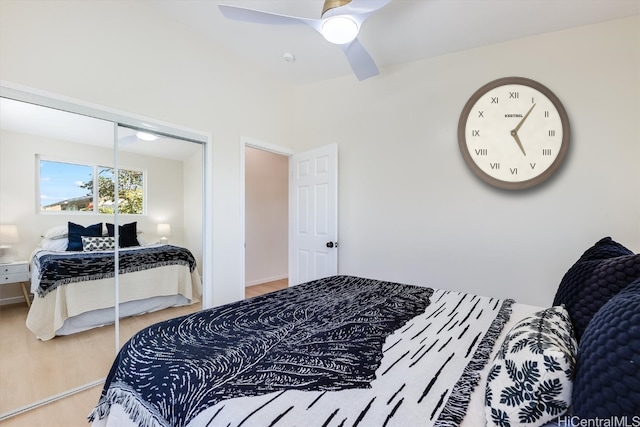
5:06
